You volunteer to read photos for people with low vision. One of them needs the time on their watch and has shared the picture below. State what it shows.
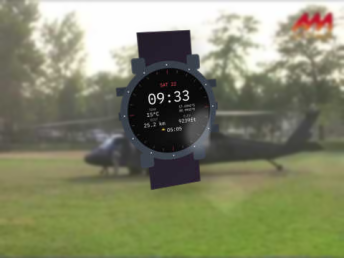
9:33
